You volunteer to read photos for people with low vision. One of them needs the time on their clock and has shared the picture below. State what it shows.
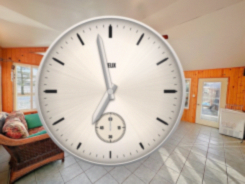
6:58
